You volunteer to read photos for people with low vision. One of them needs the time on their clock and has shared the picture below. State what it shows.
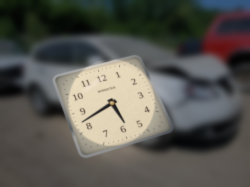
5:42
